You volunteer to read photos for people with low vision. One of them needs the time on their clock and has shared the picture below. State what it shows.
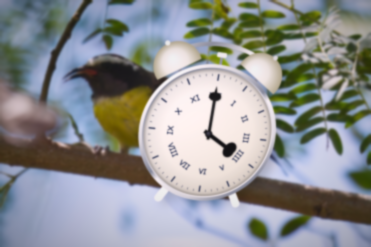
4:00
